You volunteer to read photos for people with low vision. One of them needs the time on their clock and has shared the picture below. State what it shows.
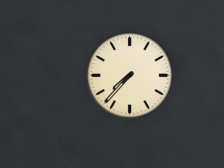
7:37
